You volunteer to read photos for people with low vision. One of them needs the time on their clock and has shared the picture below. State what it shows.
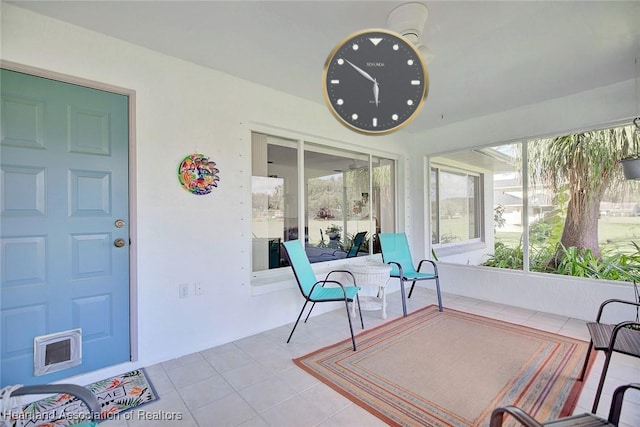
5:51
